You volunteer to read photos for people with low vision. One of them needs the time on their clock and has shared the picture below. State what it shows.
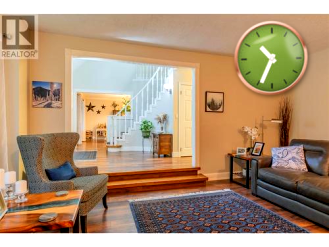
10:34
